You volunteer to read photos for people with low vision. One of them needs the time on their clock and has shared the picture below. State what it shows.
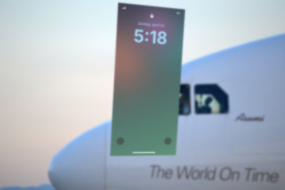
5:18
